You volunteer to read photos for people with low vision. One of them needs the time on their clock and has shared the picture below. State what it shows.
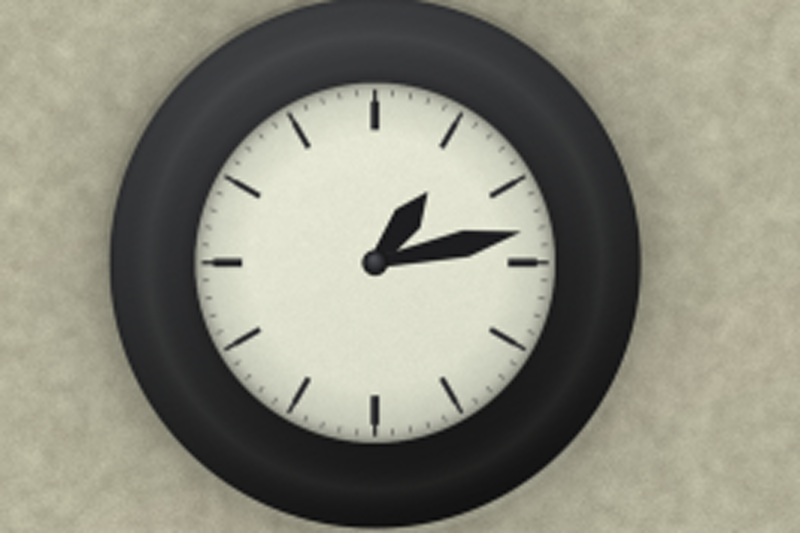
1:13
